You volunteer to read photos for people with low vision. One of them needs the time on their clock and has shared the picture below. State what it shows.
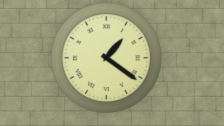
1:21
